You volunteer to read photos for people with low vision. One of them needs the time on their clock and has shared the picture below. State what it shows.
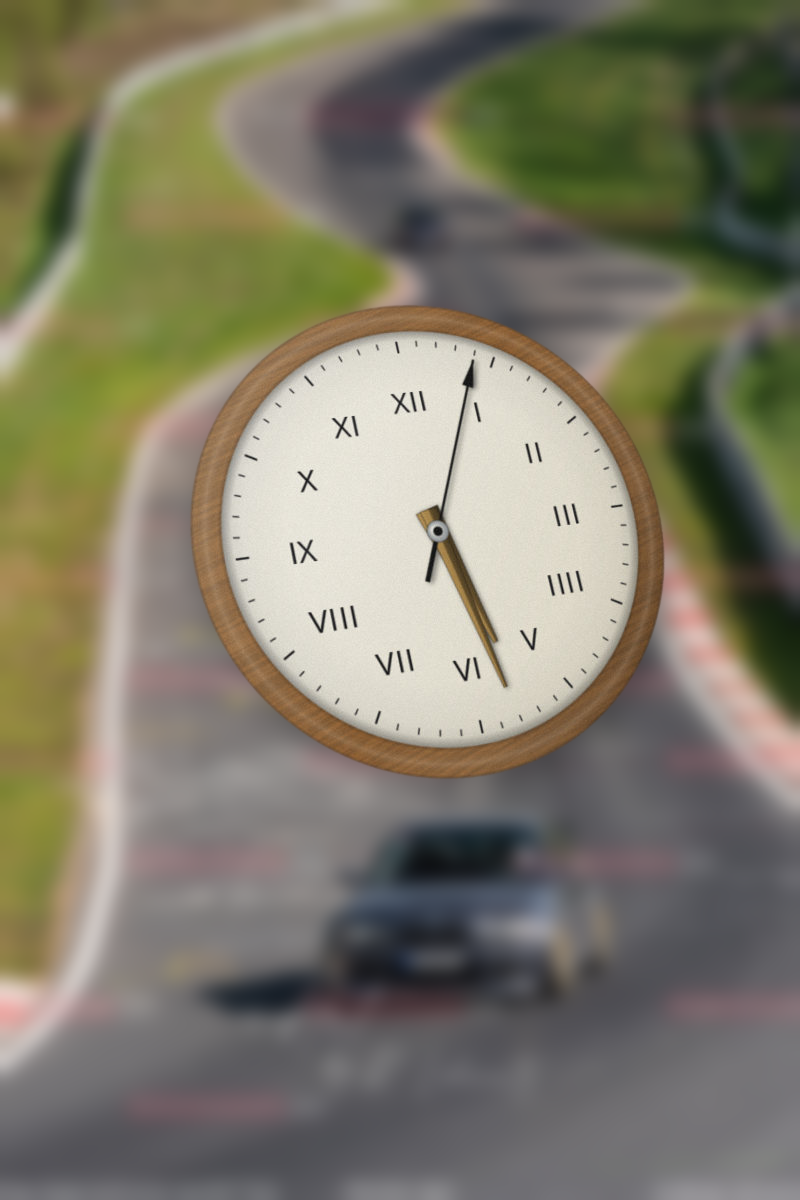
5:28:04
